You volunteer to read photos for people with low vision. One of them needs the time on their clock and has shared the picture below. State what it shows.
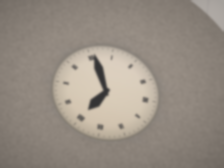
8:01
